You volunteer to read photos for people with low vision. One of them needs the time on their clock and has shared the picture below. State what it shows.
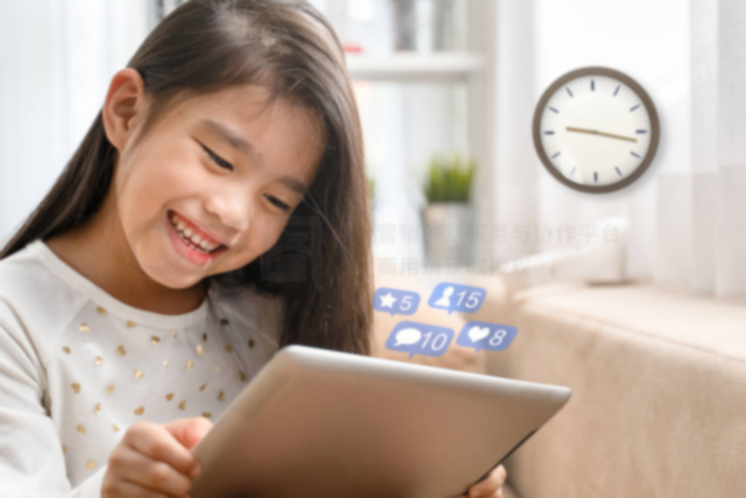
9:17
